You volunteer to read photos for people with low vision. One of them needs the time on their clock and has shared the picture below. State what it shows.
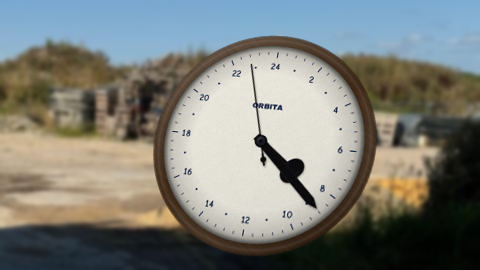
8:21:57
